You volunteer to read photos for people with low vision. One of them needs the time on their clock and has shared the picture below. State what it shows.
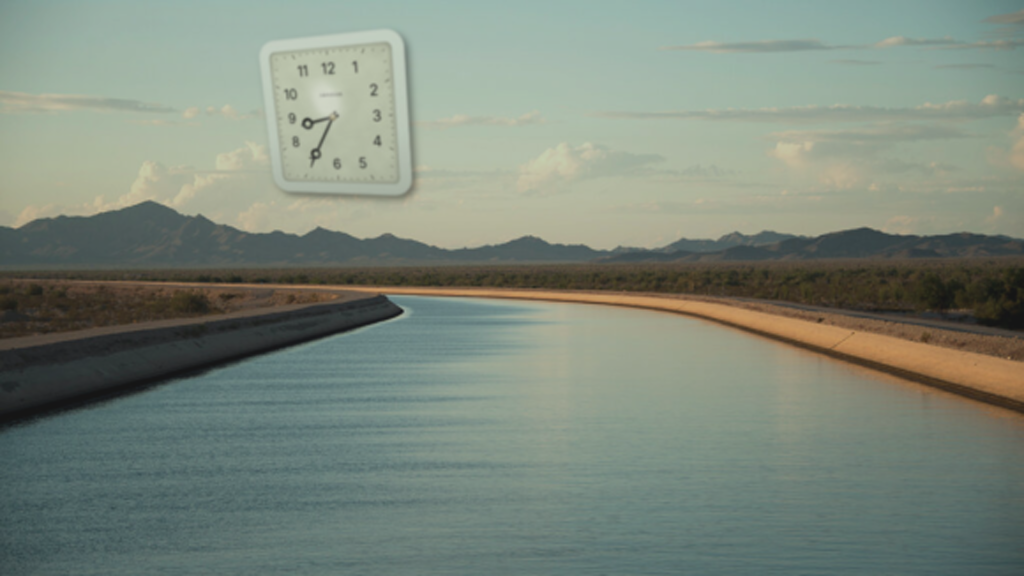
8:35
